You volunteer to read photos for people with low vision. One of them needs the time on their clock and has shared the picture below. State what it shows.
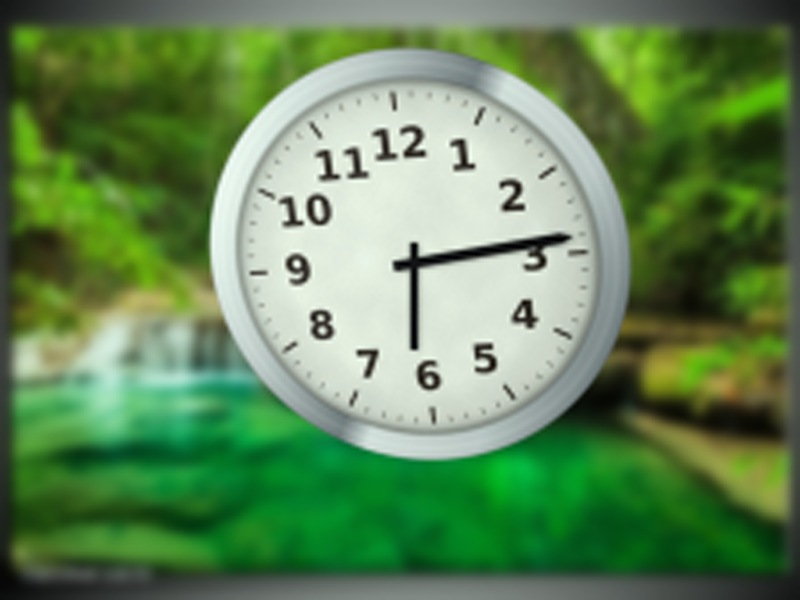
6:14
